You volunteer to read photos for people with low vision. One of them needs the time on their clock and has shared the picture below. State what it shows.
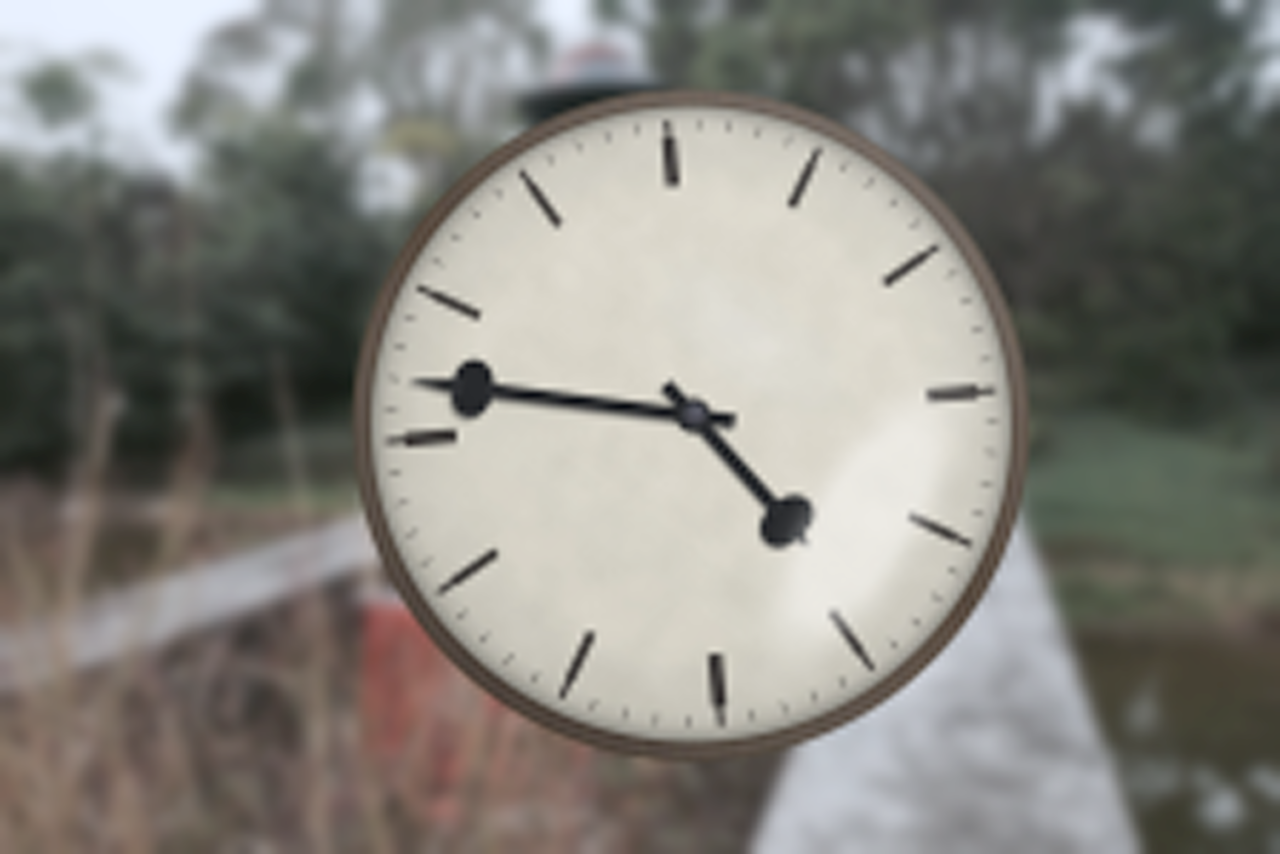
4:47
